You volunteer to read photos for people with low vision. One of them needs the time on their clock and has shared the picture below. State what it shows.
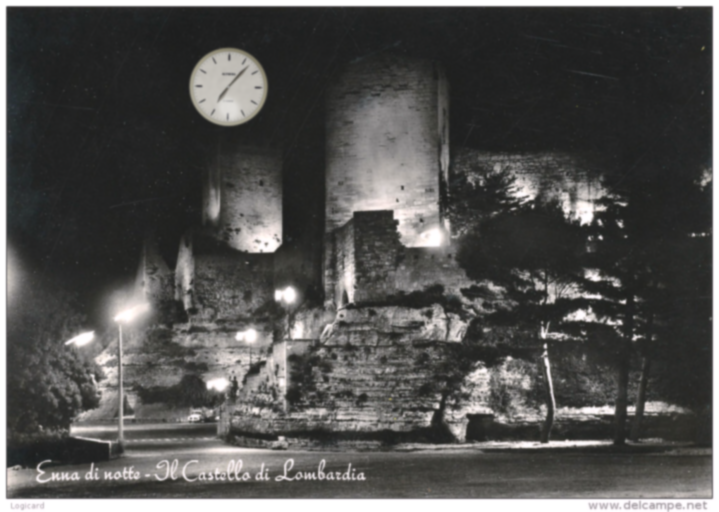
7:07
